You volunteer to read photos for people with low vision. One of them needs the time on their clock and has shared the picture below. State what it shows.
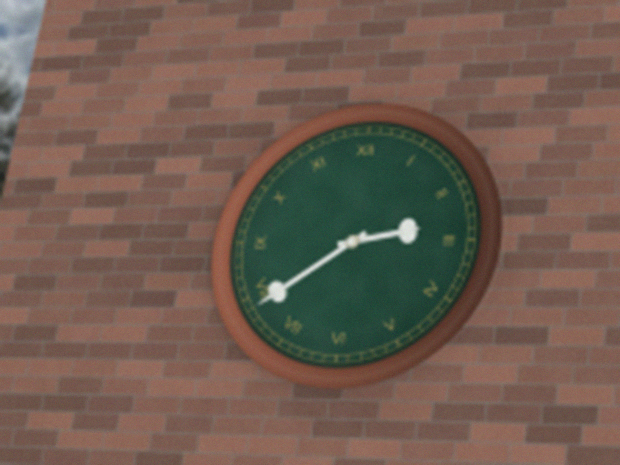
2:39
